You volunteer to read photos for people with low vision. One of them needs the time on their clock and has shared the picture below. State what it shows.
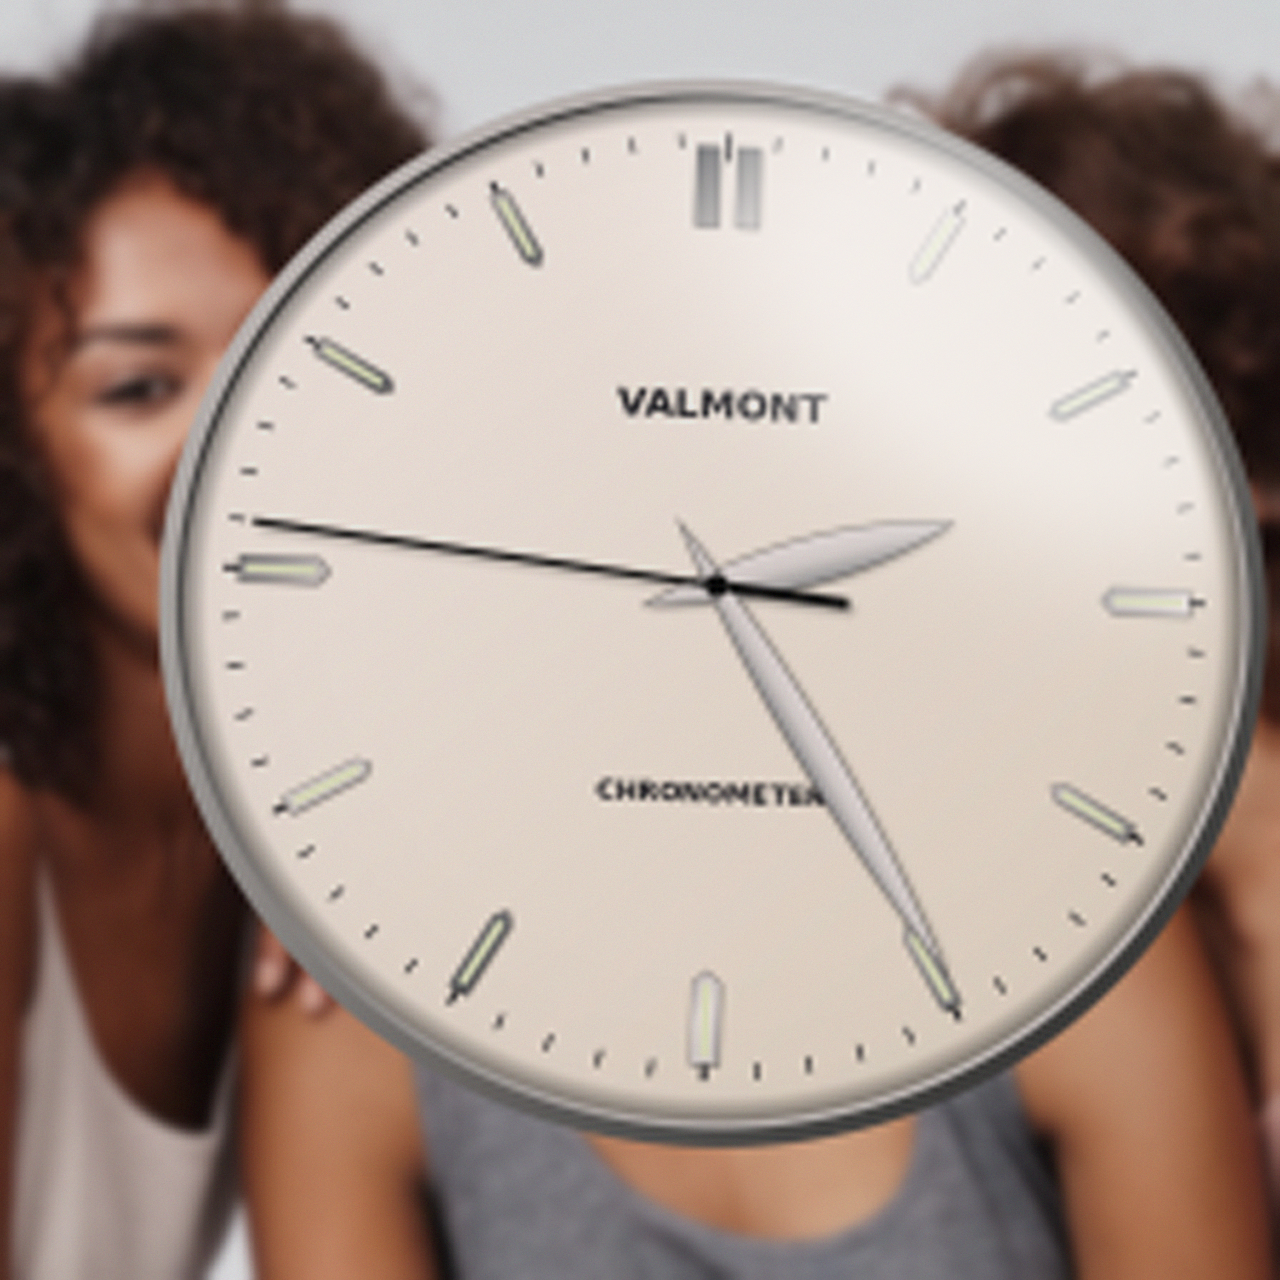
2:24:46
